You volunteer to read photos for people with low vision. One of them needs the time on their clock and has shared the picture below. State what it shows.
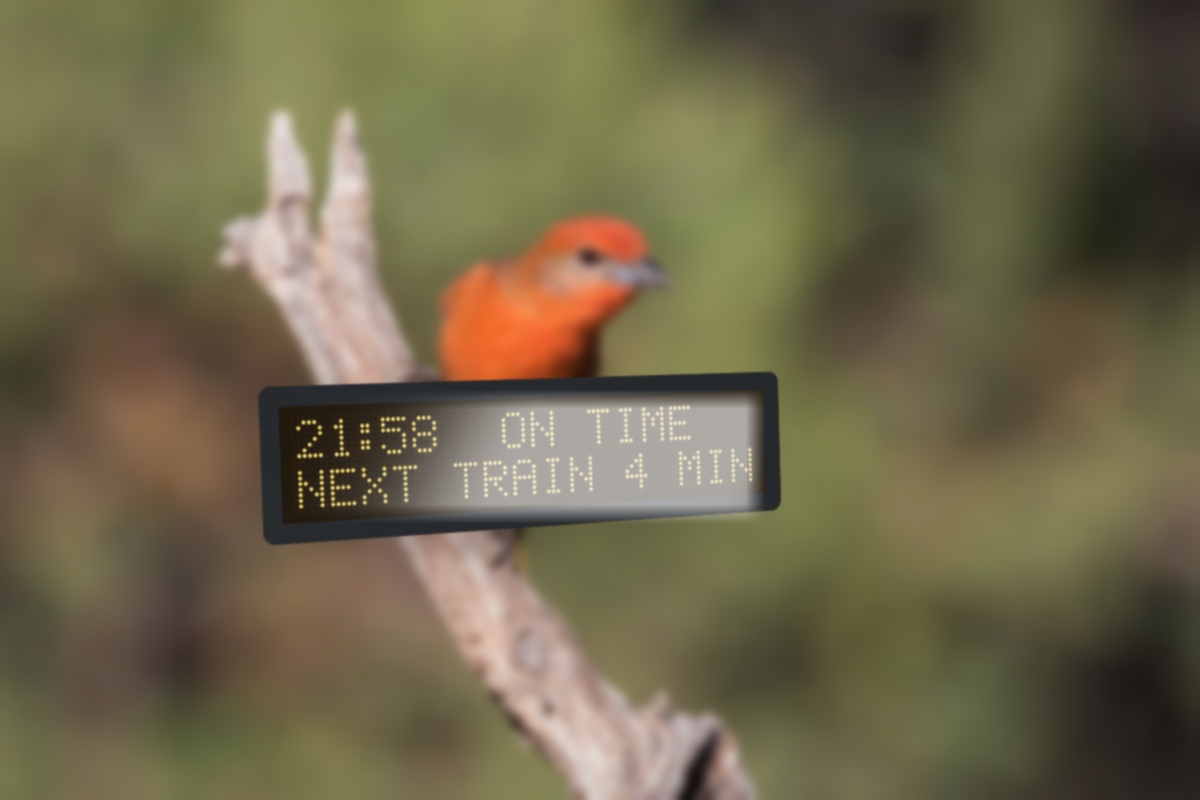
21:58
